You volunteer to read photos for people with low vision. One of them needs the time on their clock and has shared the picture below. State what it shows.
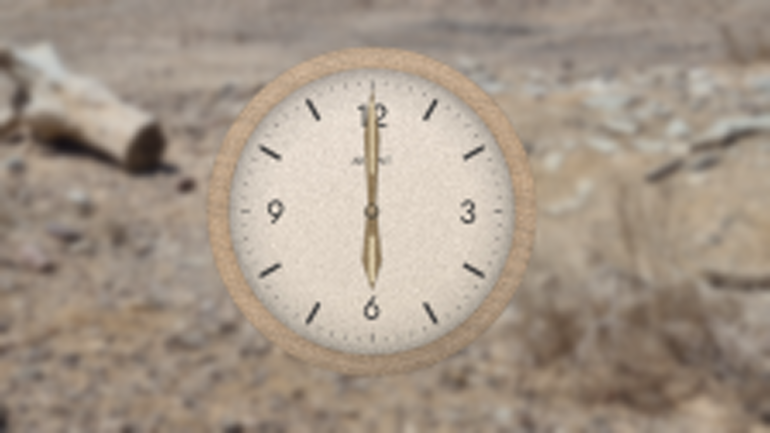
6:00
